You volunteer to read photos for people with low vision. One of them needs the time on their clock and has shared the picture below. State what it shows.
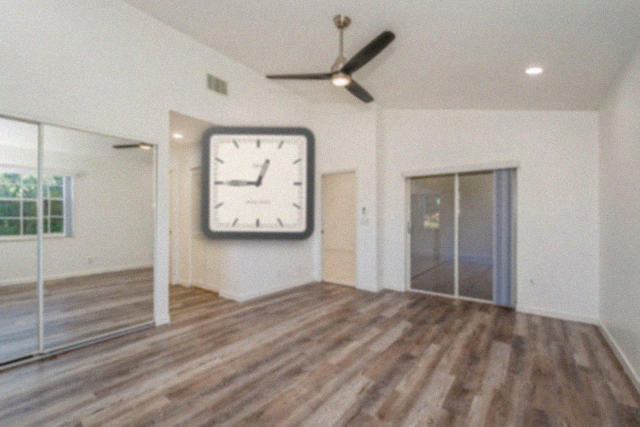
12:45
